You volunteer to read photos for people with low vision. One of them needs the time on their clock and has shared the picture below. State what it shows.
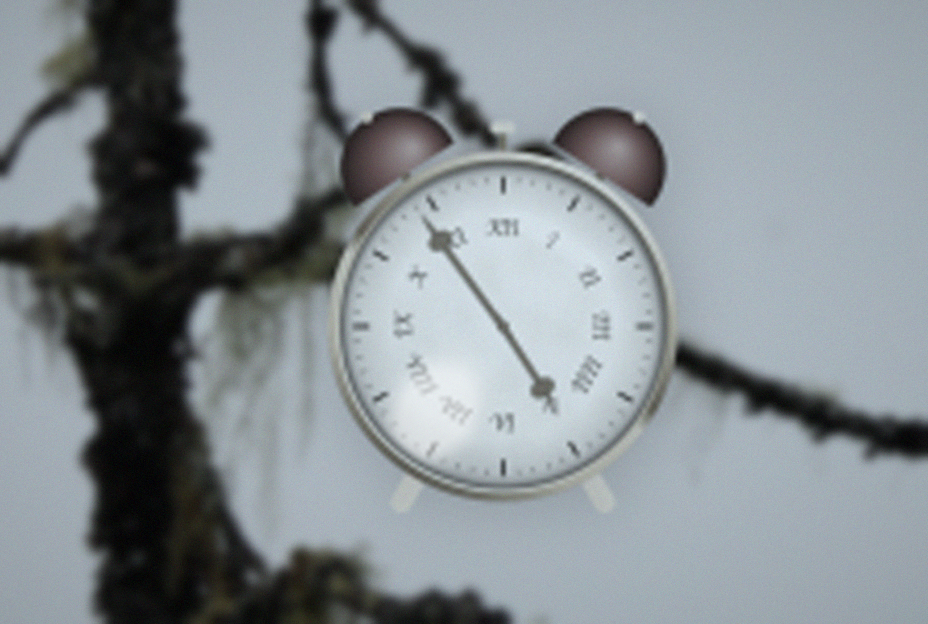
4:54
